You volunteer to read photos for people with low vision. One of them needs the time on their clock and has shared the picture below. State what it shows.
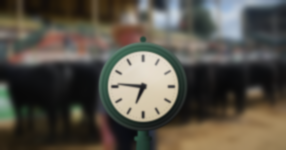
6:46
